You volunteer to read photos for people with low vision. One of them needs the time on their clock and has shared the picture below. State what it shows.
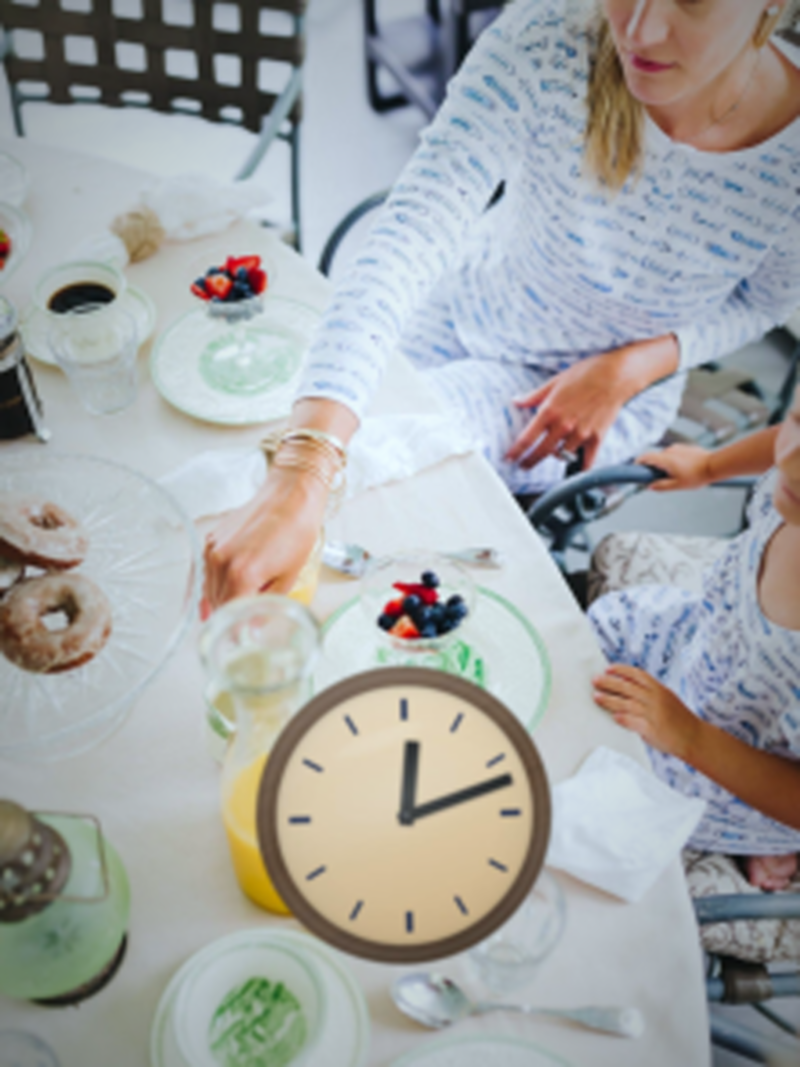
12:12
